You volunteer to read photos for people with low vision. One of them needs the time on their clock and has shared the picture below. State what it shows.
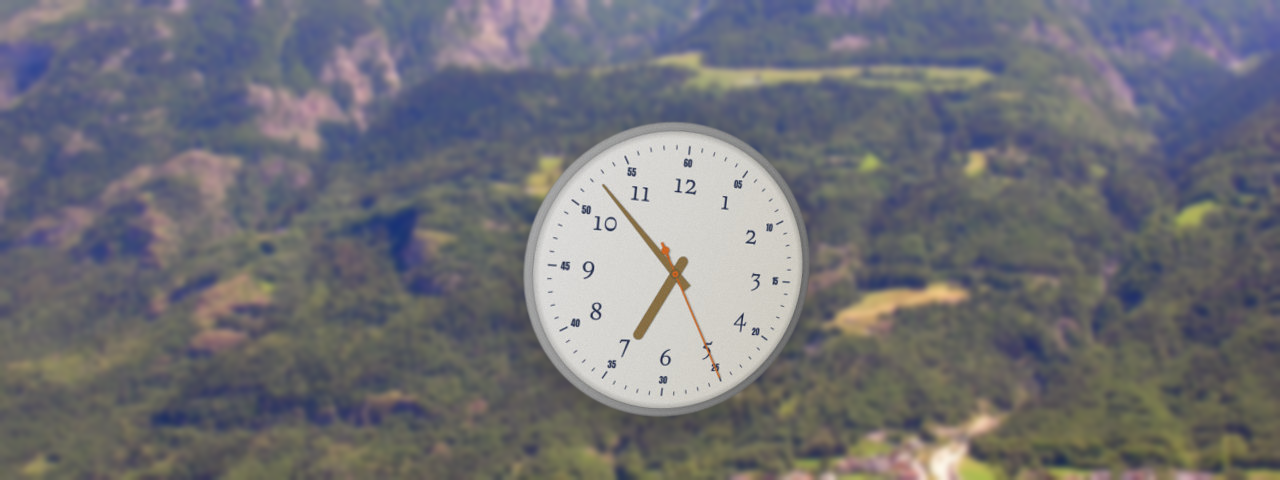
6:52:25
